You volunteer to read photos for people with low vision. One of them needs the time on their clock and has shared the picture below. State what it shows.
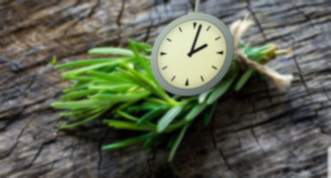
2:02
